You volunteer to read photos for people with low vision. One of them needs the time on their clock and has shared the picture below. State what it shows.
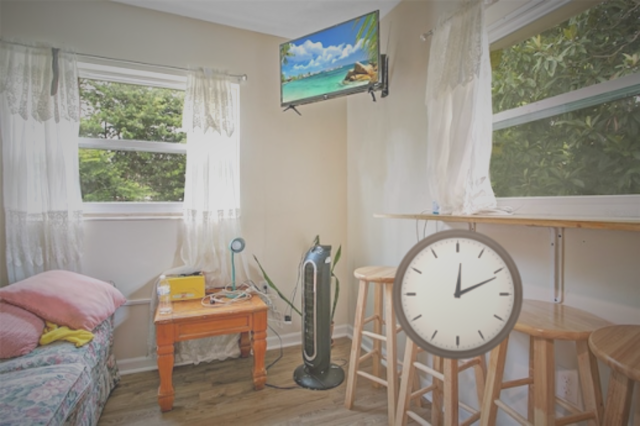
12:11
